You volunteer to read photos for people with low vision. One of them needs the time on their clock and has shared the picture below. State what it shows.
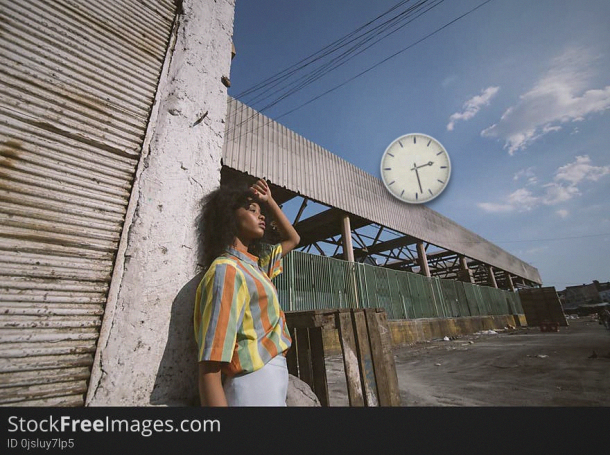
2:28
